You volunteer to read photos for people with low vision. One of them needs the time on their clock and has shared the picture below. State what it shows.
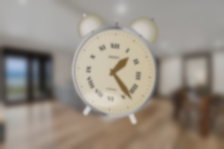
1:23
